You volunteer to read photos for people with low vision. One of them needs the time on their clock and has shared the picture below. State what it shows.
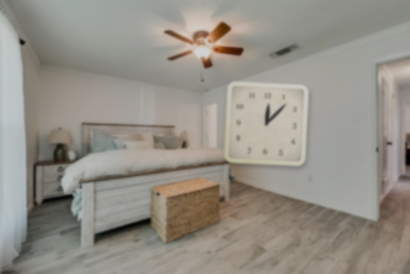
12:07
